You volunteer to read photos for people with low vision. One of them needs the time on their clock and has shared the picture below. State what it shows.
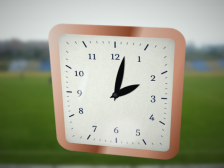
2:02
